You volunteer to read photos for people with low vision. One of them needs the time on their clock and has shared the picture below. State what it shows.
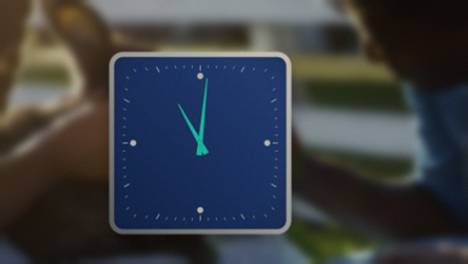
11:01
